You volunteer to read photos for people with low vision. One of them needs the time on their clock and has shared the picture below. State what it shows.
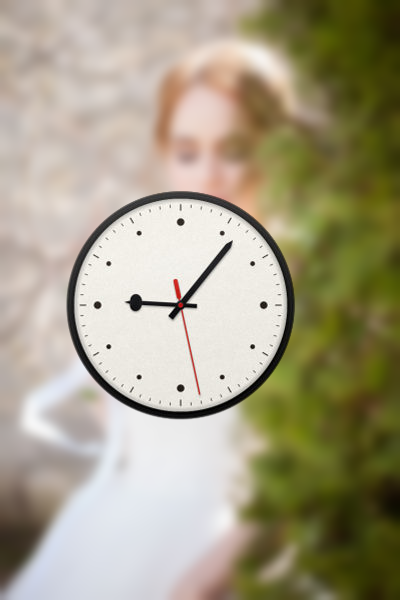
9:06:28
